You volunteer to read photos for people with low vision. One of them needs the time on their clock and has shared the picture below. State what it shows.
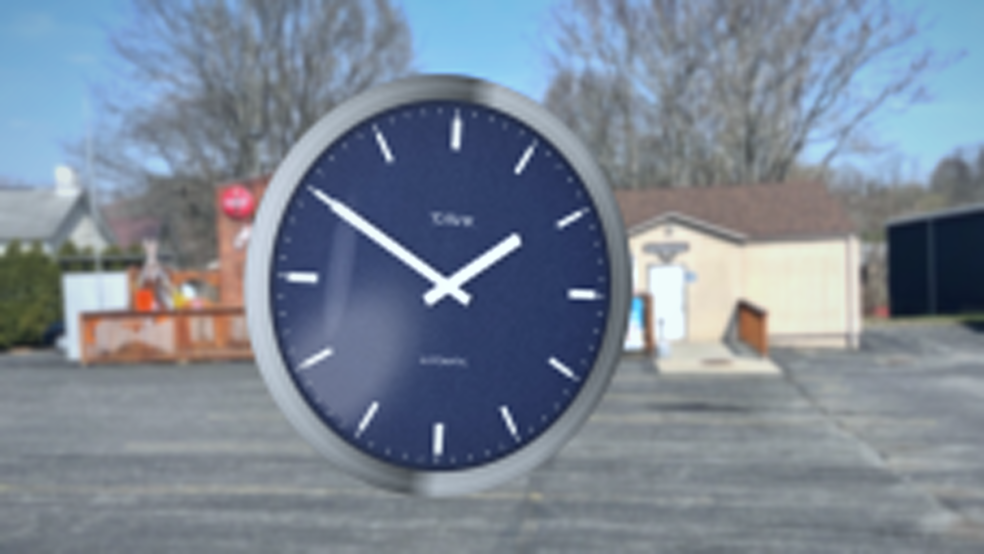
1:50
